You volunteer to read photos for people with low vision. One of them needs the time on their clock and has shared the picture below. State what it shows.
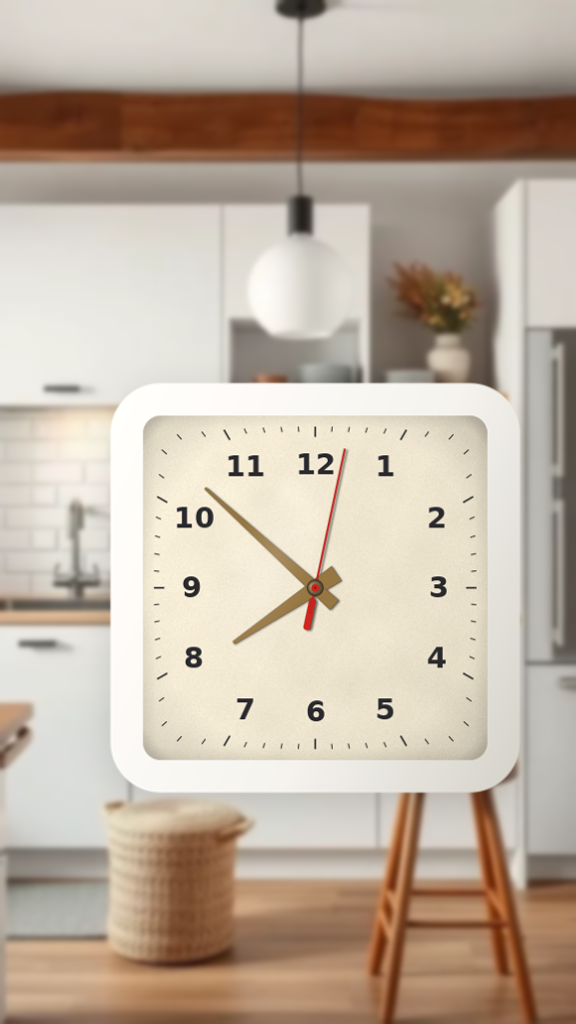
7:52:02
